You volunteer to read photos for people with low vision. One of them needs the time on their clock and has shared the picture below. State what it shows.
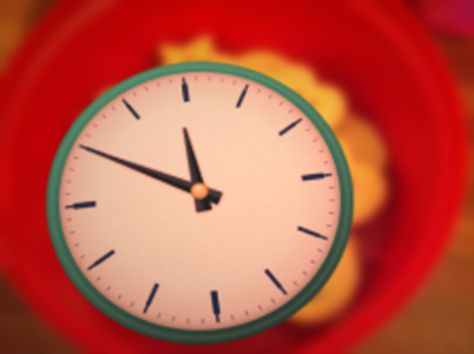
11:50
